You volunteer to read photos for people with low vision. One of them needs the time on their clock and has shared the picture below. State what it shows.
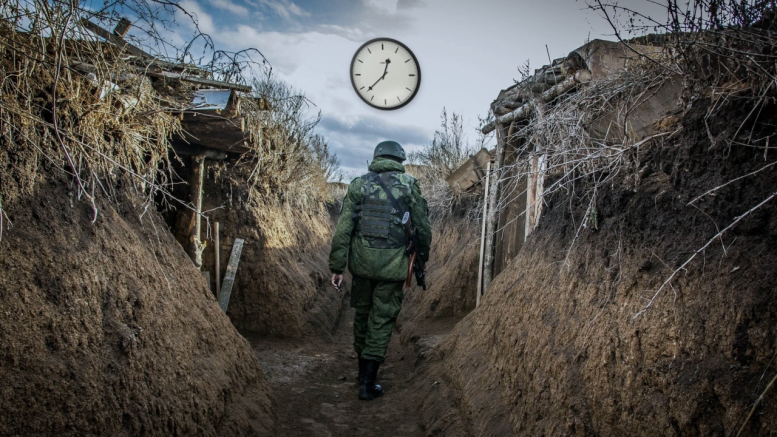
12:38
